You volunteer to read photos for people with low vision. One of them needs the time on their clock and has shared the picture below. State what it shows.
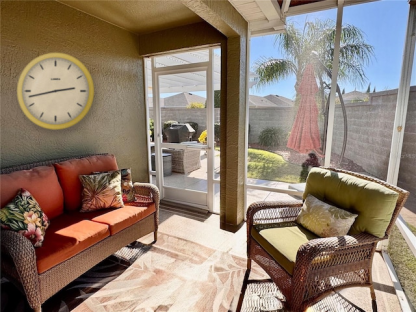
2:43
